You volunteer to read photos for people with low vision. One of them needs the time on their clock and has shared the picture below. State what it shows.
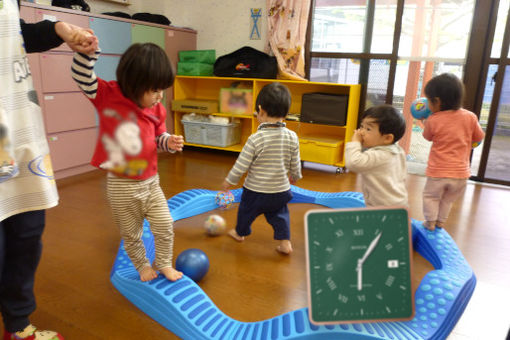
6:06
